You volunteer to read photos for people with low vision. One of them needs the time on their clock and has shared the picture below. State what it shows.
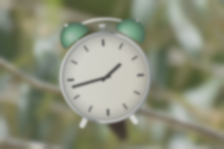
1:43
